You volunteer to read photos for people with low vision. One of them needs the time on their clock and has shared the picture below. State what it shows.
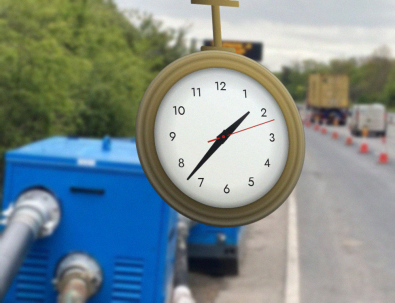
1:37:12
